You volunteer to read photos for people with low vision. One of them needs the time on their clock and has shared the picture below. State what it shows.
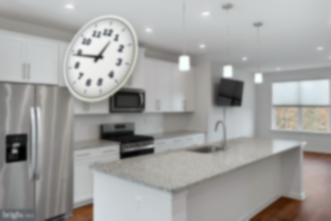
12:44
